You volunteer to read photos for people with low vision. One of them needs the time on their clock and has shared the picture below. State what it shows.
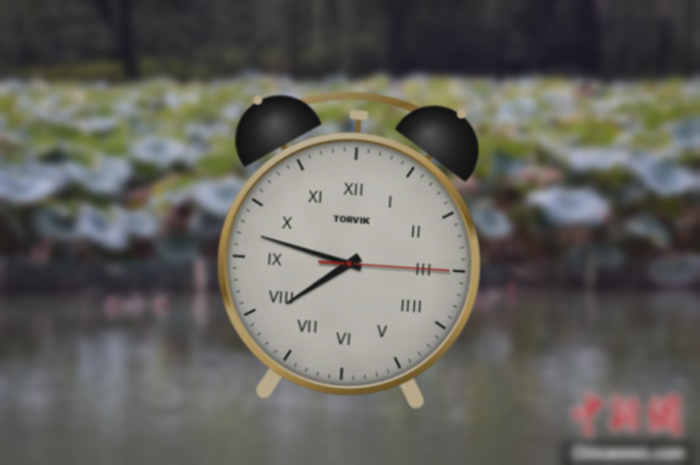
7:47:15
